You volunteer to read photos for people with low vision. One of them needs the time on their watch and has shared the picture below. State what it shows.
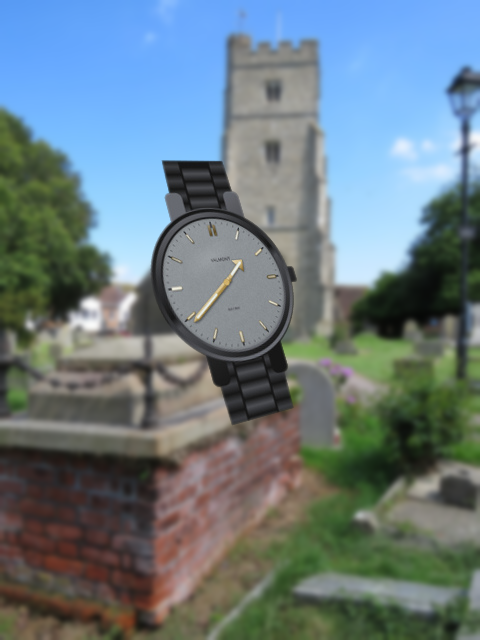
1:39
